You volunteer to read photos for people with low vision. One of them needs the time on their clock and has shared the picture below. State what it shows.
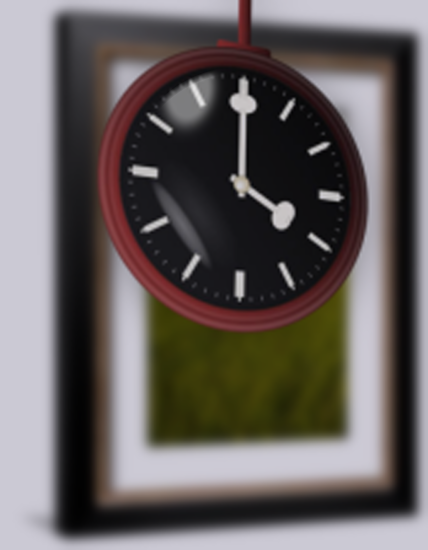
4:00
